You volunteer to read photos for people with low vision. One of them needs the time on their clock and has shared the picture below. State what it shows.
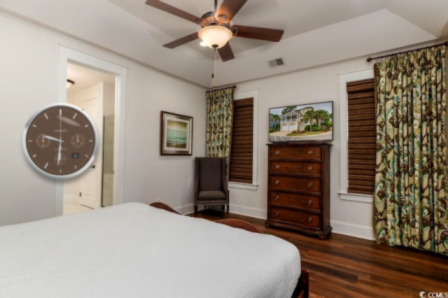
9:31
